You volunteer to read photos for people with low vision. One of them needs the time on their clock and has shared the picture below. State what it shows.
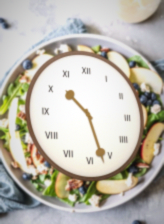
10:27
